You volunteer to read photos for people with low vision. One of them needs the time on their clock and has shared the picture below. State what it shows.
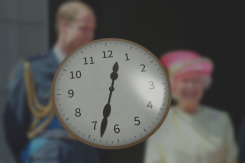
12:33
